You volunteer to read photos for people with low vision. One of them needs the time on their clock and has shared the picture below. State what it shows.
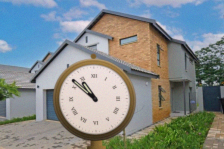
10:52
